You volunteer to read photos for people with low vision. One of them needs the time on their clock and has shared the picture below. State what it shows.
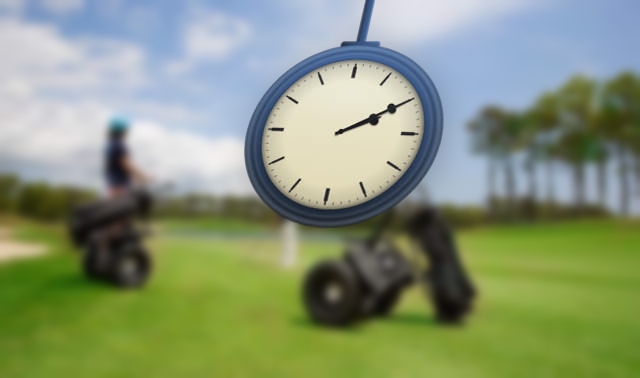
2:10
